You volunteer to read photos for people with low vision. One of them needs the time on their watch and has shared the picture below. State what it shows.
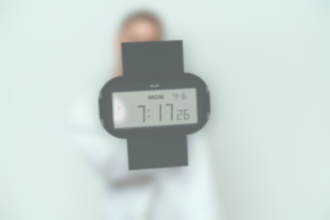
7:17:26
